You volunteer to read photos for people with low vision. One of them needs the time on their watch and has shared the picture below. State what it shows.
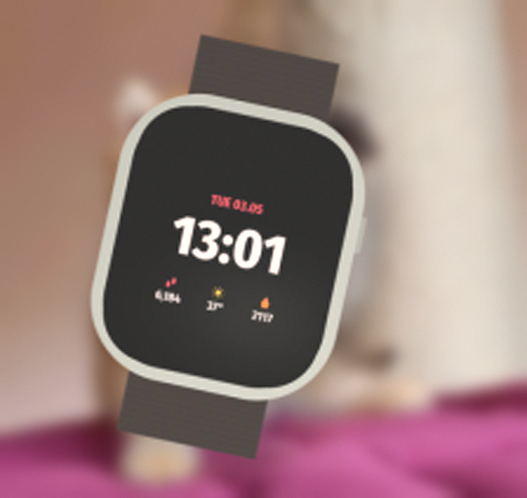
13:01
